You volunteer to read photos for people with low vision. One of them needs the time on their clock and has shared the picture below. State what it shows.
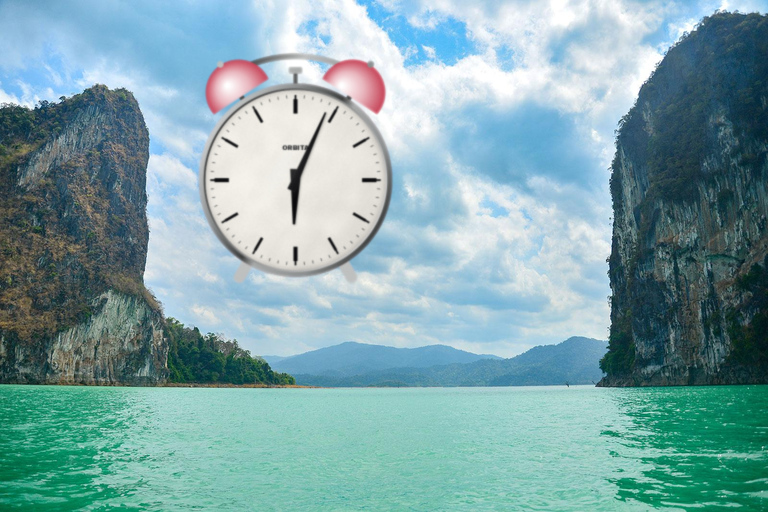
6:04
